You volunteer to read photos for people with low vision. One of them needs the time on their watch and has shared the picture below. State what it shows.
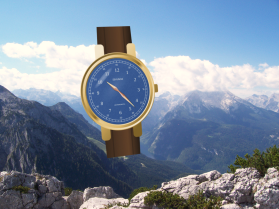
10:23
